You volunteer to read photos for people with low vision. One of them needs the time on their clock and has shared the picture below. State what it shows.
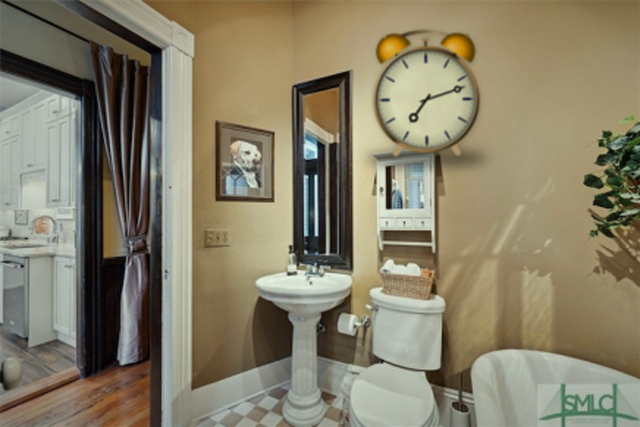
7:12
